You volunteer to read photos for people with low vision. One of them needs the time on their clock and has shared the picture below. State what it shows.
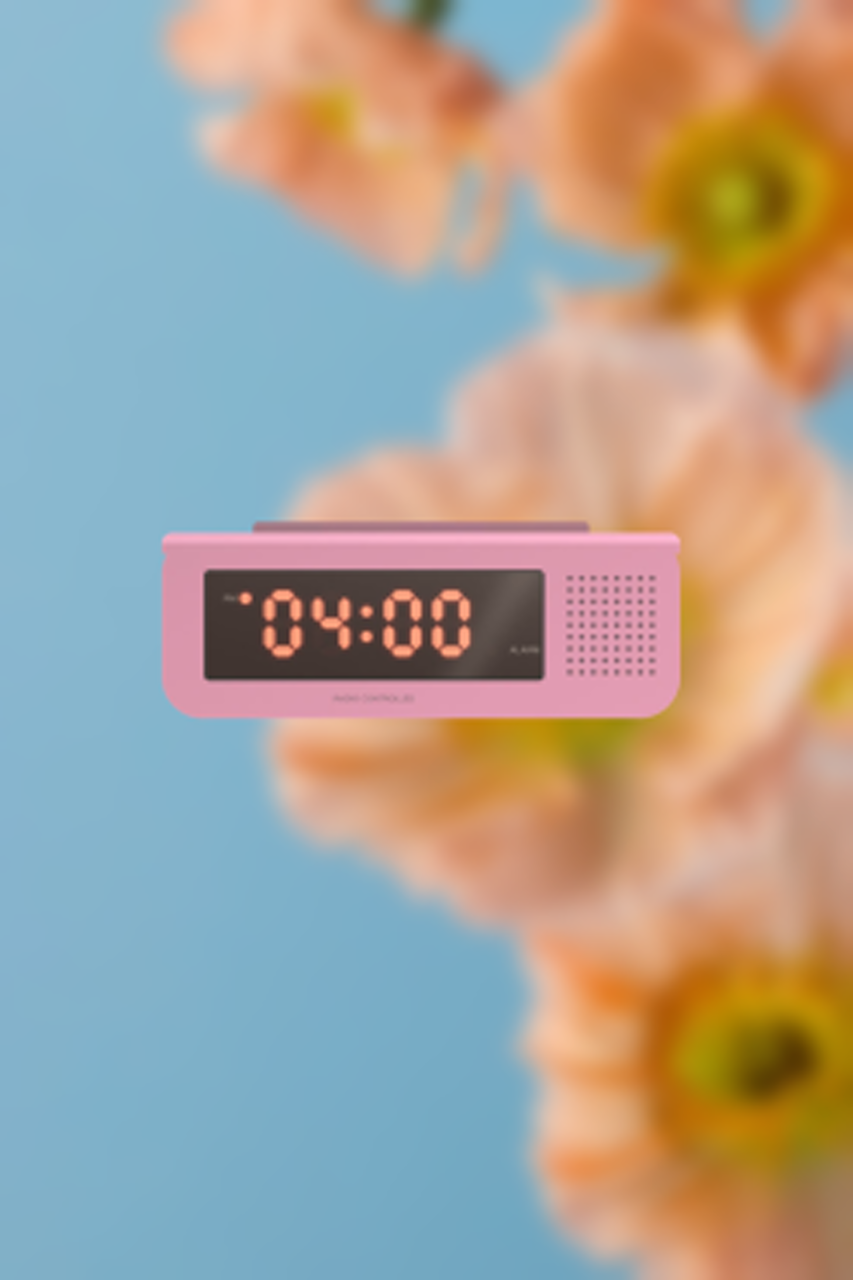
4:00
